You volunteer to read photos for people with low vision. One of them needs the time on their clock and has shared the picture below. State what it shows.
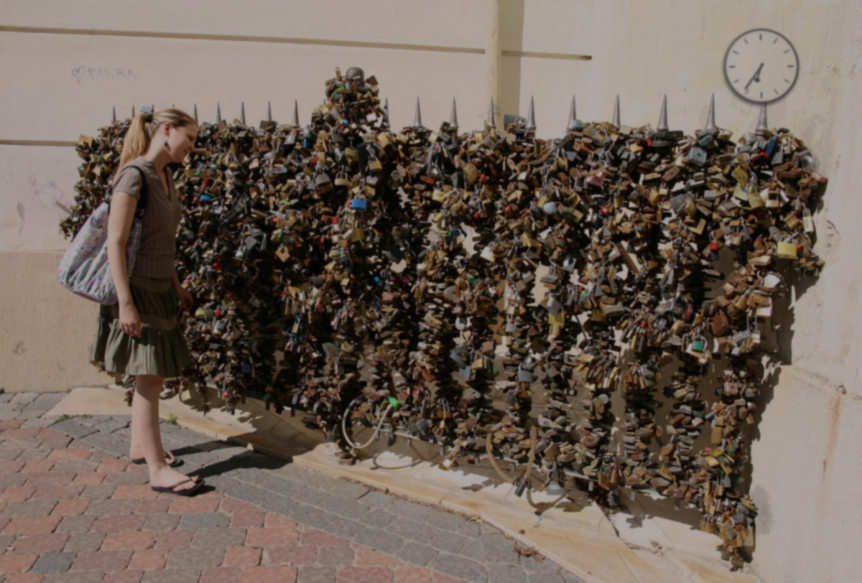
6:36
